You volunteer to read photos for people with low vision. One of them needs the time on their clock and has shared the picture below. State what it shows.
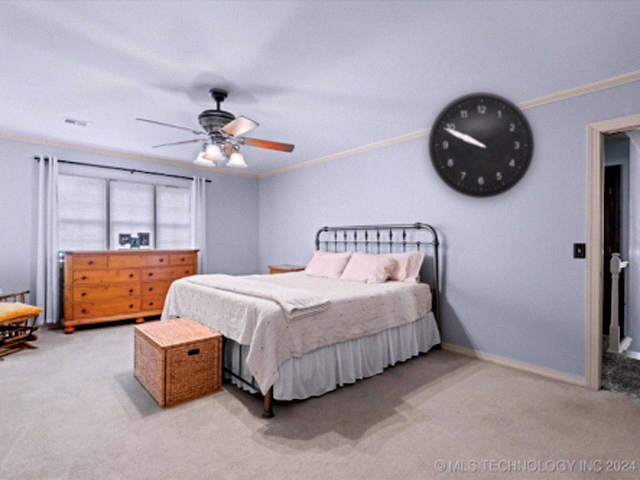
9:49
